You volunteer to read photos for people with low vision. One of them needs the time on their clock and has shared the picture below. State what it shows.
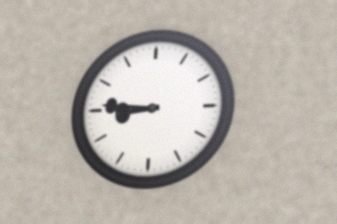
8:46
